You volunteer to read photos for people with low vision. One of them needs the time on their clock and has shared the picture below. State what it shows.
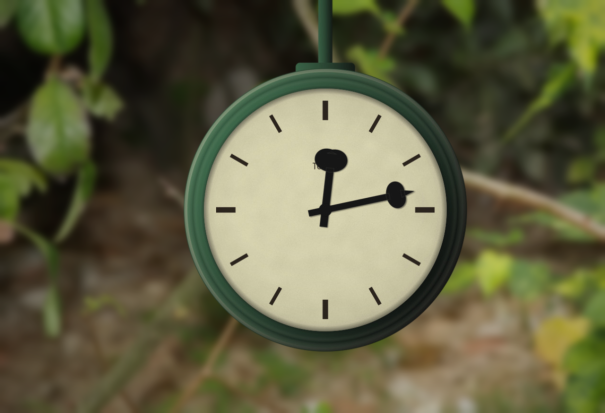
12:13
